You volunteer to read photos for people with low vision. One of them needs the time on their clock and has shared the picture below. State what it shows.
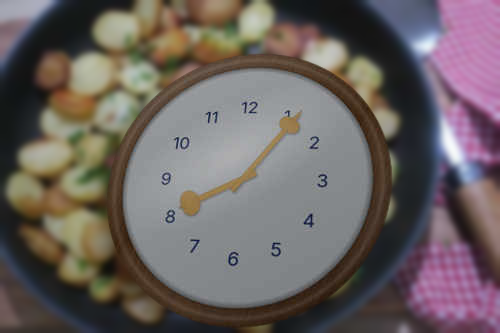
8:06
